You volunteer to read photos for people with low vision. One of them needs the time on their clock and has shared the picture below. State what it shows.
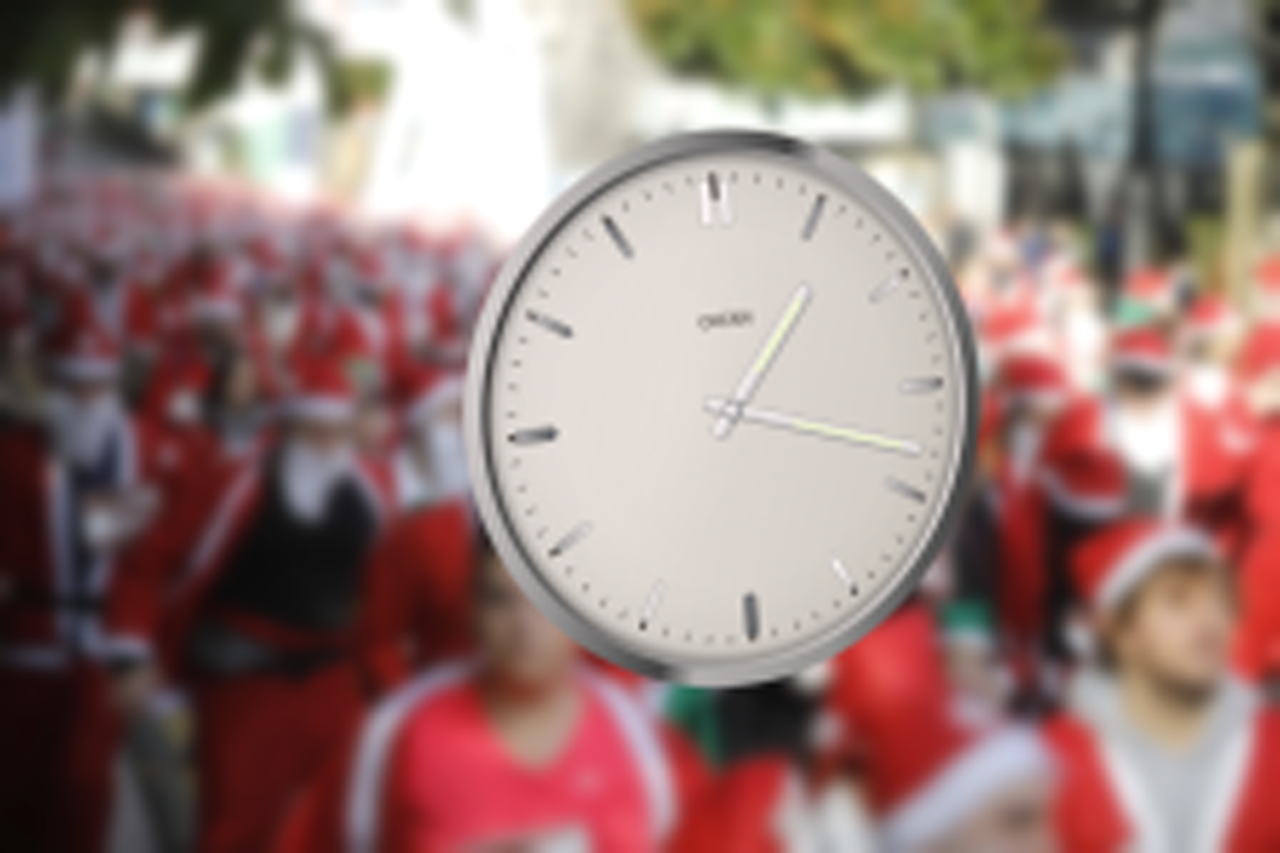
1:18
